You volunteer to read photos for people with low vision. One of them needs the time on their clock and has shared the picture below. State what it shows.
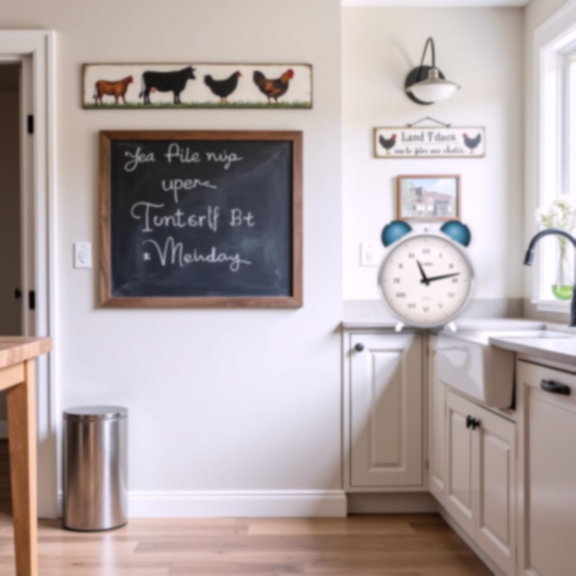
11:13
